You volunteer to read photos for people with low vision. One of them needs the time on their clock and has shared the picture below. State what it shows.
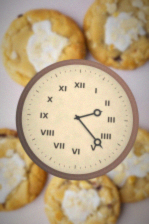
2:23
